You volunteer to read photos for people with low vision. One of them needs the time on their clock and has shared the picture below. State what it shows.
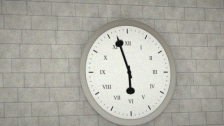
5:57
